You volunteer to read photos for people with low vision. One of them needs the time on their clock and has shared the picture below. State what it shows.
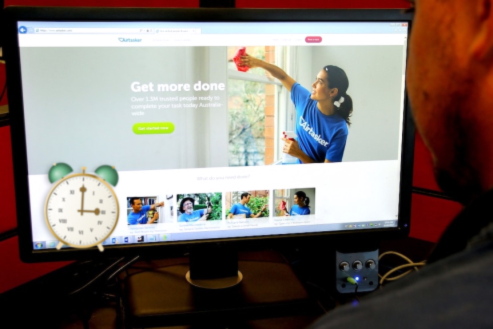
3:00
